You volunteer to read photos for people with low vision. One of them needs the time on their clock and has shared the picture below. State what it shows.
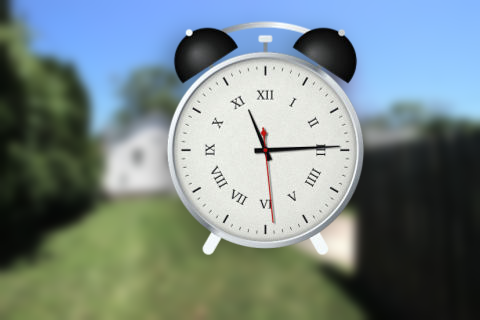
11:14:29
